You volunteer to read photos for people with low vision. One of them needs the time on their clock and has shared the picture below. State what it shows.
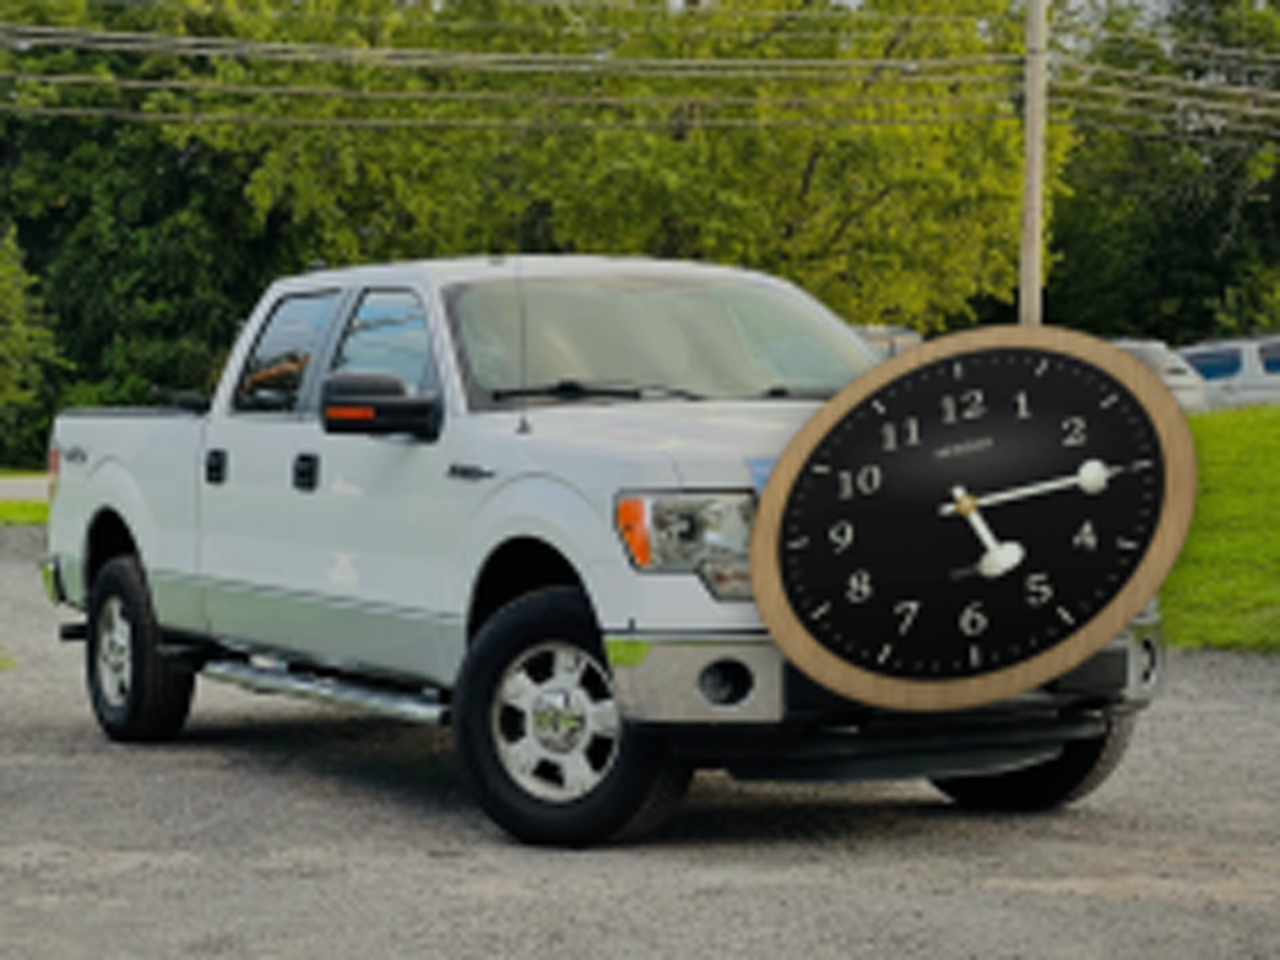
5:15
